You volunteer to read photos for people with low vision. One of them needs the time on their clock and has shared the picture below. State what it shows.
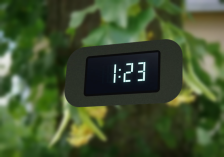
1:23
